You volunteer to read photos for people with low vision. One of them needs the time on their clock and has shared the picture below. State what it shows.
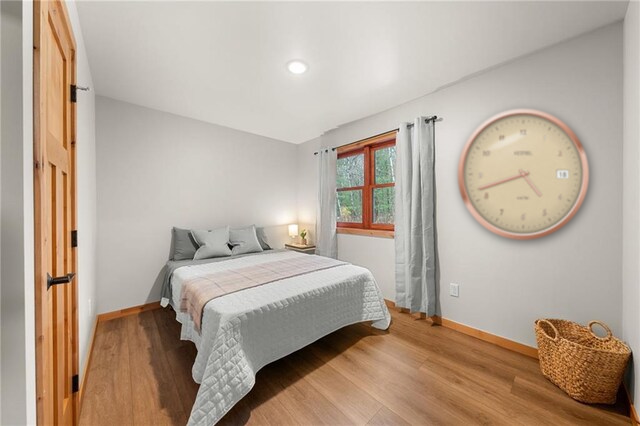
4:42
